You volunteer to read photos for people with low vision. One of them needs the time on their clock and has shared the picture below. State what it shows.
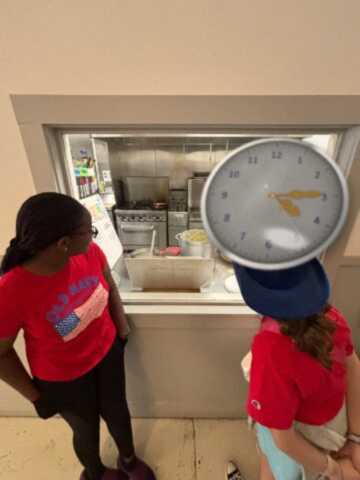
4:14:24
